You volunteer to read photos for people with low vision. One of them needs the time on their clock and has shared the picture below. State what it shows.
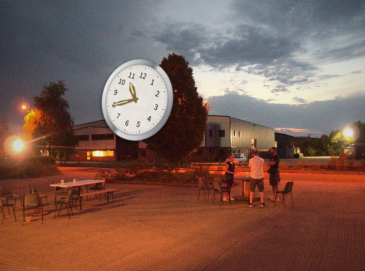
10:40
